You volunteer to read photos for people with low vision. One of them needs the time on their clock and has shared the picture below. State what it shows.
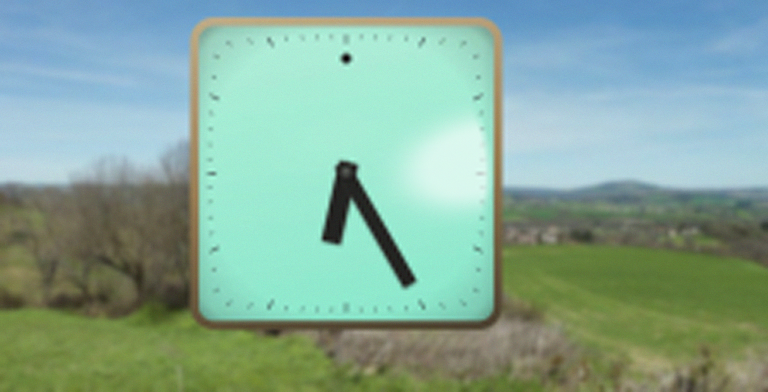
6:25
